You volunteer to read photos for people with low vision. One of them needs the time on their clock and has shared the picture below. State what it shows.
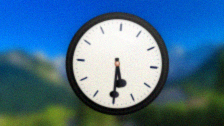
5:30
